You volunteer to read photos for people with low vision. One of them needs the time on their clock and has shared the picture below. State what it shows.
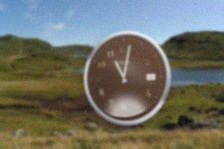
11:02
